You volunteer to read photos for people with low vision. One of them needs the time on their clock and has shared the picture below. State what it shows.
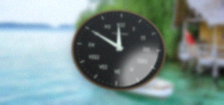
11:50
